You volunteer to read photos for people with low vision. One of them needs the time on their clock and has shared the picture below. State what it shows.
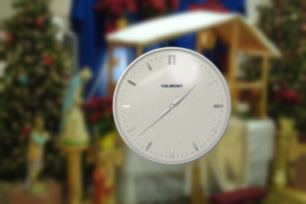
1:38
